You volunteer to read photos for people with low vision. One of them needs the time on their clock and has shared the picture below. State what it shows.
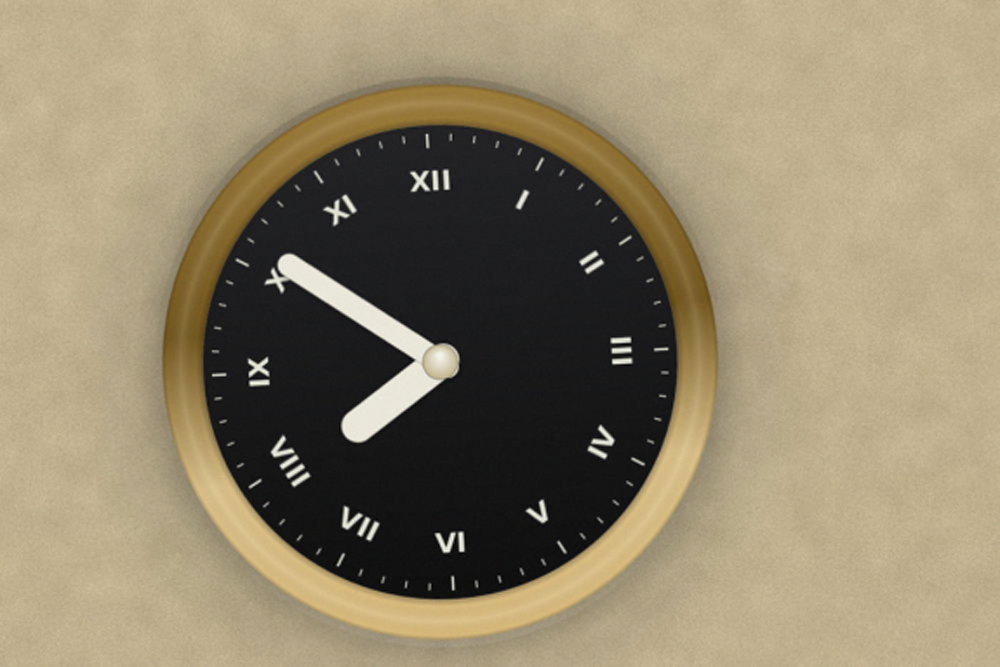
7:51
